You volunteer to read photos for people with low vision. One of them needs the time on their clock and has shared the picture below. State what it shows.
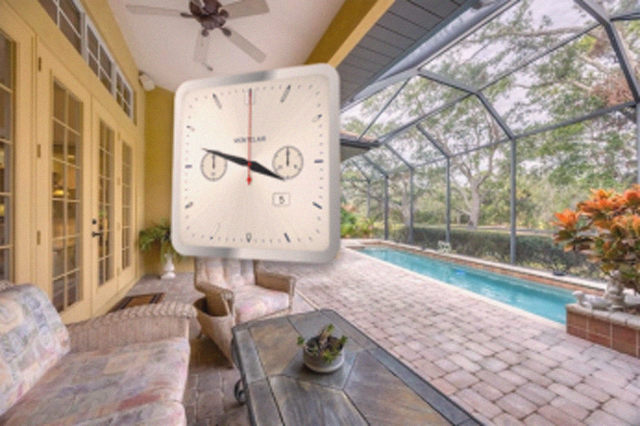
3:48
